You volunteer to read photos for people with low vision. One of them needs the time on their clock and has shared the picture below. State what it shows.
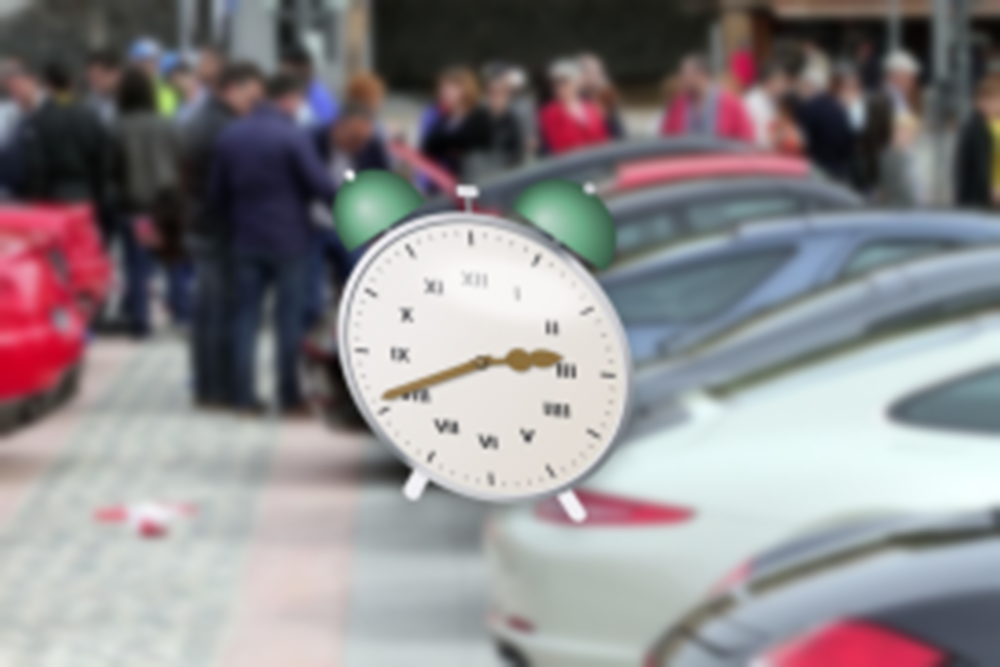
2:41
